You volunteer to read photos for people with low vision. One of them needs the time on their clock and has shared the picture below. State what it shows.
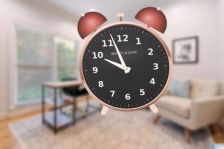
9:57
